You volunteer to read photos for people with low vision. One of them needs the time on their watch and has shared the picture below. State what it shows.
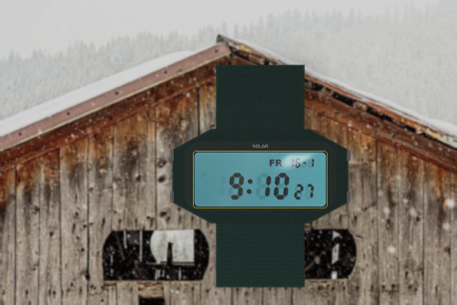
9:10:27
